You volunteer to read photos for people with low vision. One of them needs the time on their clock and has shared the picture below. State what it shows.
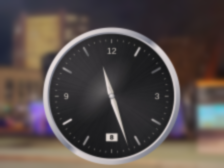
11:27
